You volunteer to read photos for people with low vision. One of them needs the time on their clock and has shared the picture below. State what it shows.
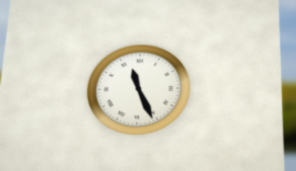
11:26
